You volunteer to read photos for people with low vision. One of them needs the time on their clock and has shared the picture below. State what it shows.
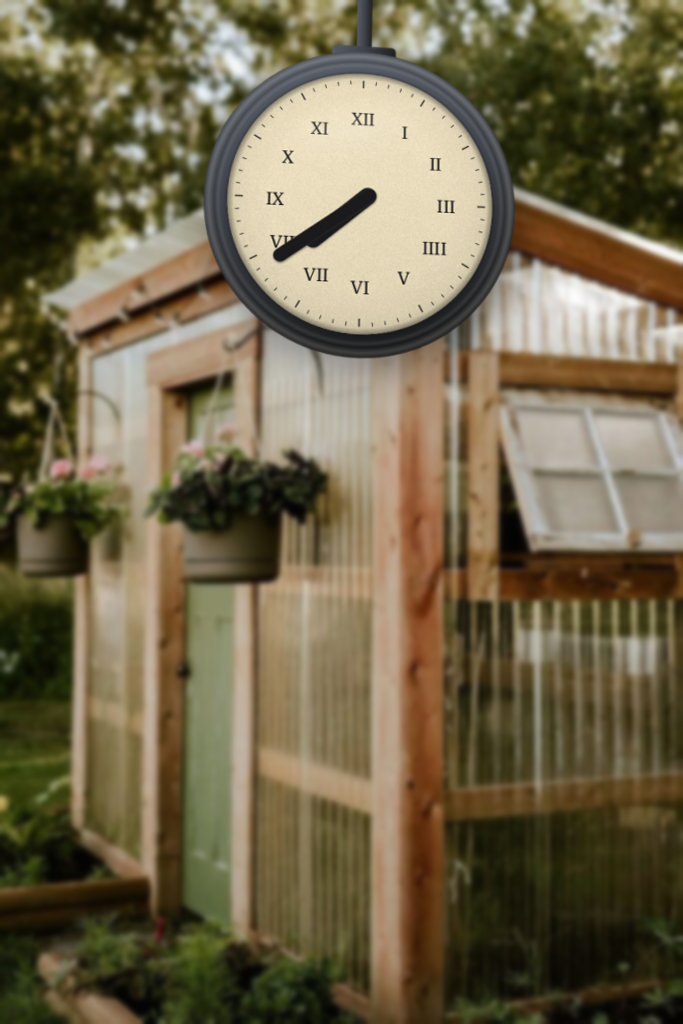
7:39
